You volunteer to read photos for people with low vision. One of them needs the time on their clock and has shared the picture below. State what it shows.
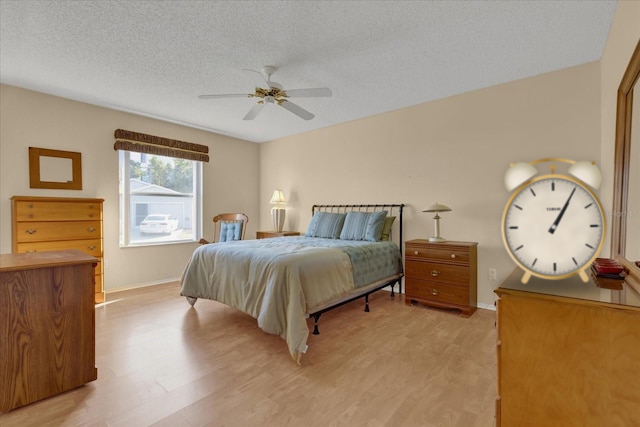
1:05
